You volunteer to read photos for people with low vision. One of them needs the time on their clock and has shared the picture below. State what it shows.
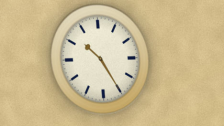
10:25
